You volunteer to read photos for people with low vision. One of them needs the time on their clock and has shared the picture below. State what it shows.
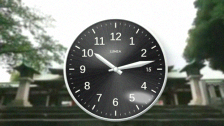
10:13
